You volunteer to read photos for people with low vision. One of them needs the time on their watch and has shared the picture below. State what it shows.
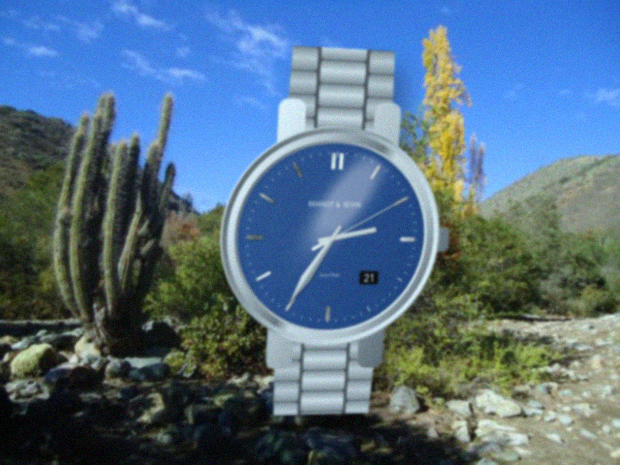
2:35:10
